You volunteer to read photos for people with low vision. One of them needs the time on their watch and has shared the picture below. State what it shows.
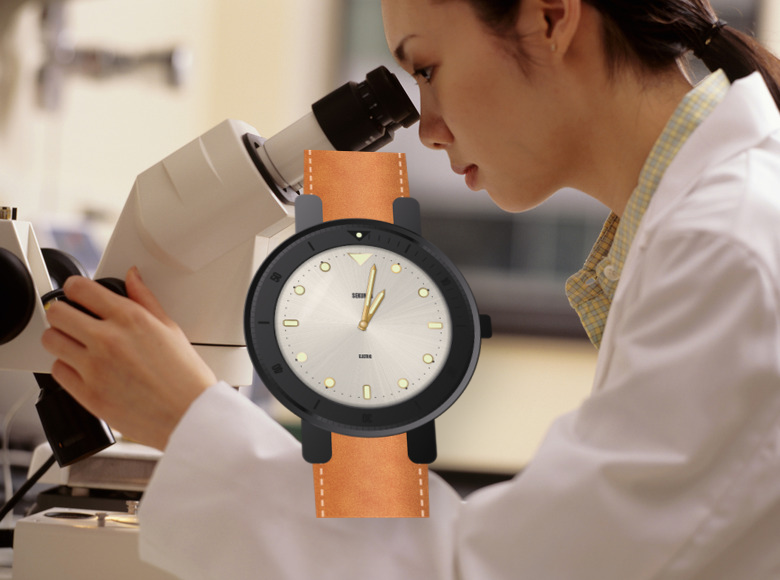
1:02
